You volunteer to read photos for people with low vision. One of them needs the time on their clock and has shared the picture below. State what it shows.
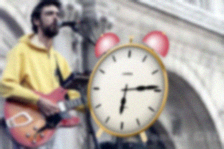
6:14
